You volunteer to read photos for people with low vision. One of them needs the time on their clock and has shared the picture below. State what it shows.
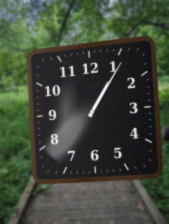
1:06
